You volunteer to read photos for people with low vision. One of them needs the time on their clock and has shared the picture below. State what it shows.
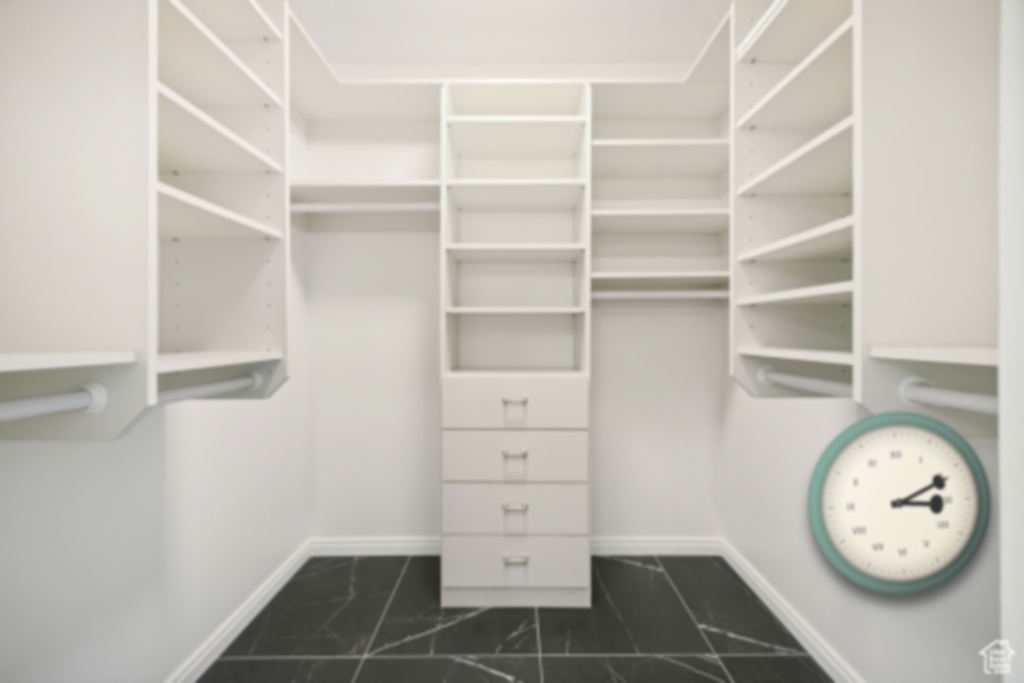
3:11
